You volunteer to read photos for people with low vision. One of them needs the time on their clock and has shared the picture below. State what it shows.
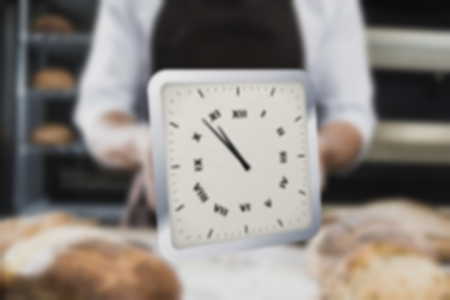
10:53
